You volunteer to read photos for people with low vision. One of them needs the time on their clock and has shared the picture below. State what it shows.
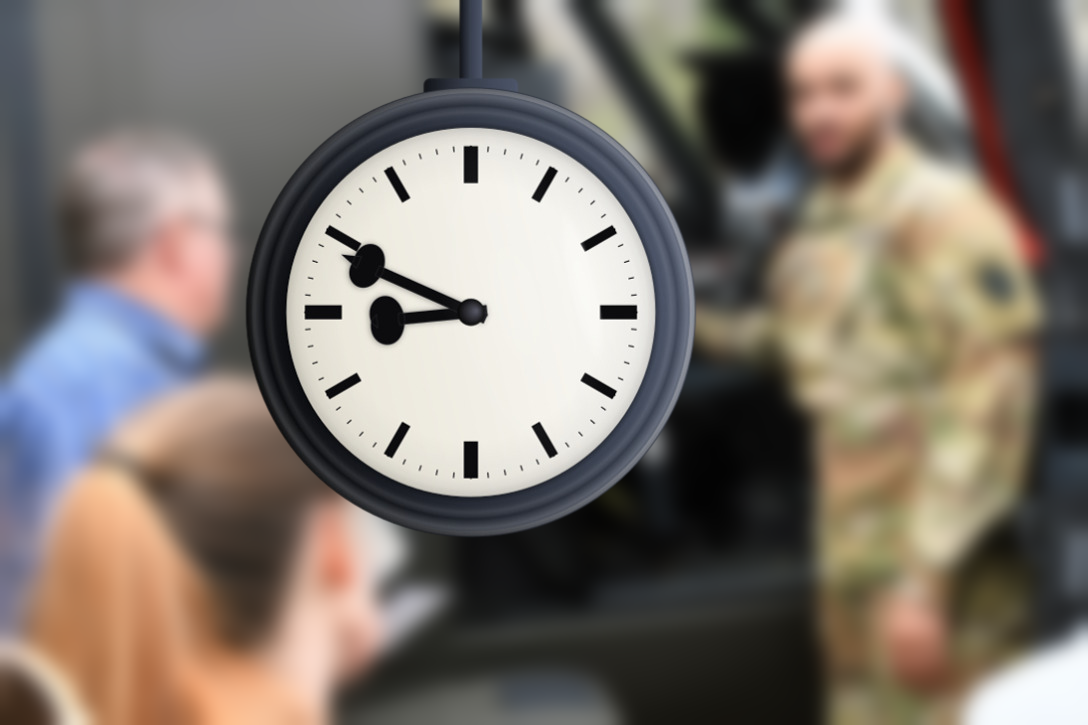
8:49
